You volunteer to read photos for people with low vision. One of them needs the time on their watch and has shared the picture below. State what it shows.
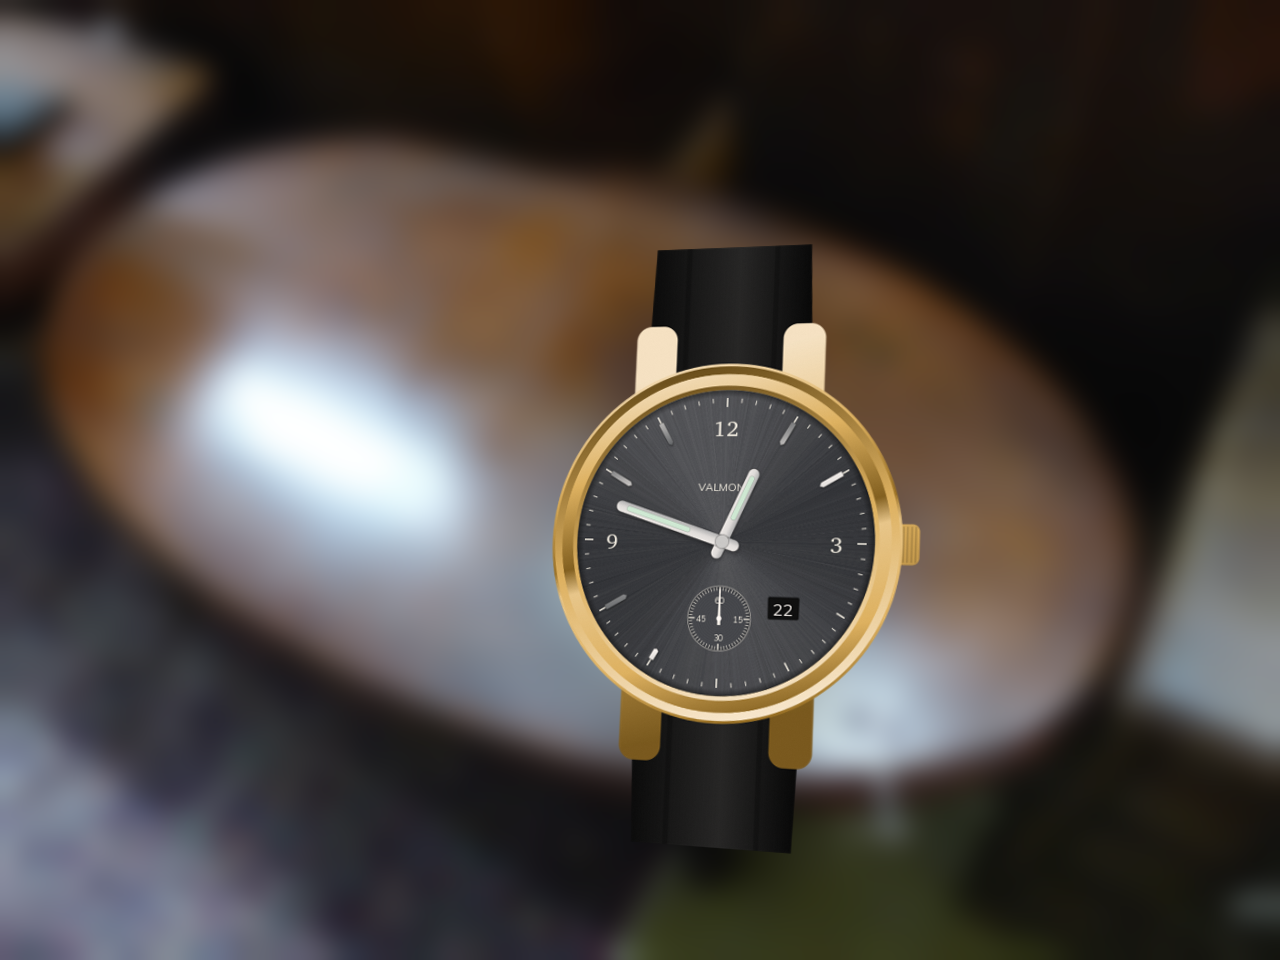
12:48
